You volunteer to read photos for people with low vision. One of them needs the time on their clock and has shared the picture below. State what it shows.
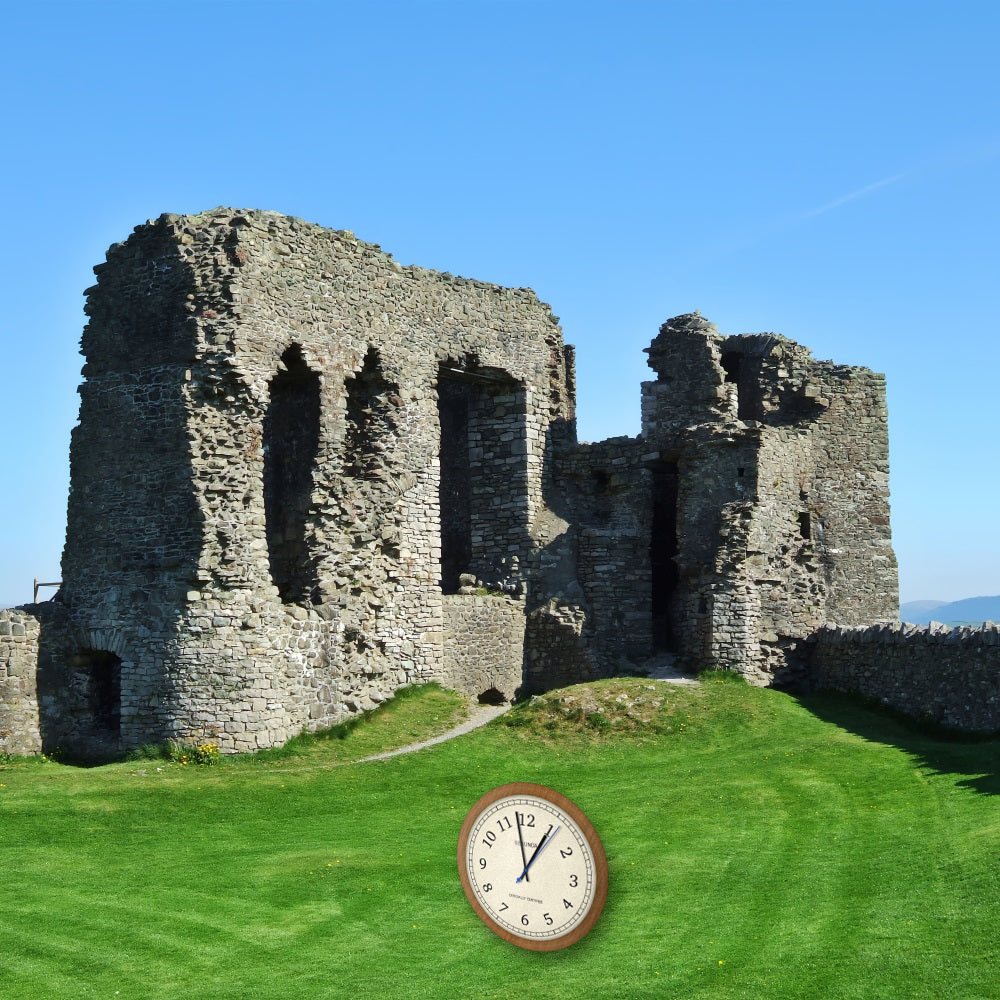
12:58:06
